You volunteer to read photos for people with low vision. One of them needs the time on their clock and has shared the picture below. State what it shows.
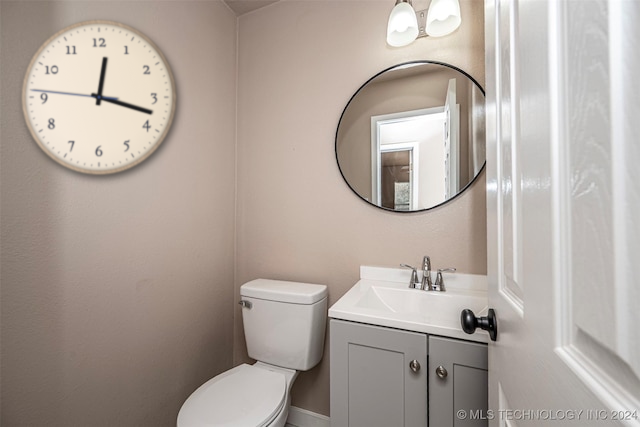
12:17:46
